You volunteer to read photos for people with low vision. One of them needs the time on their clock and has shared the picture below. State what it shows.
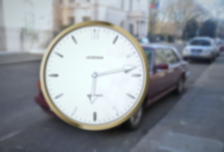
6:13
